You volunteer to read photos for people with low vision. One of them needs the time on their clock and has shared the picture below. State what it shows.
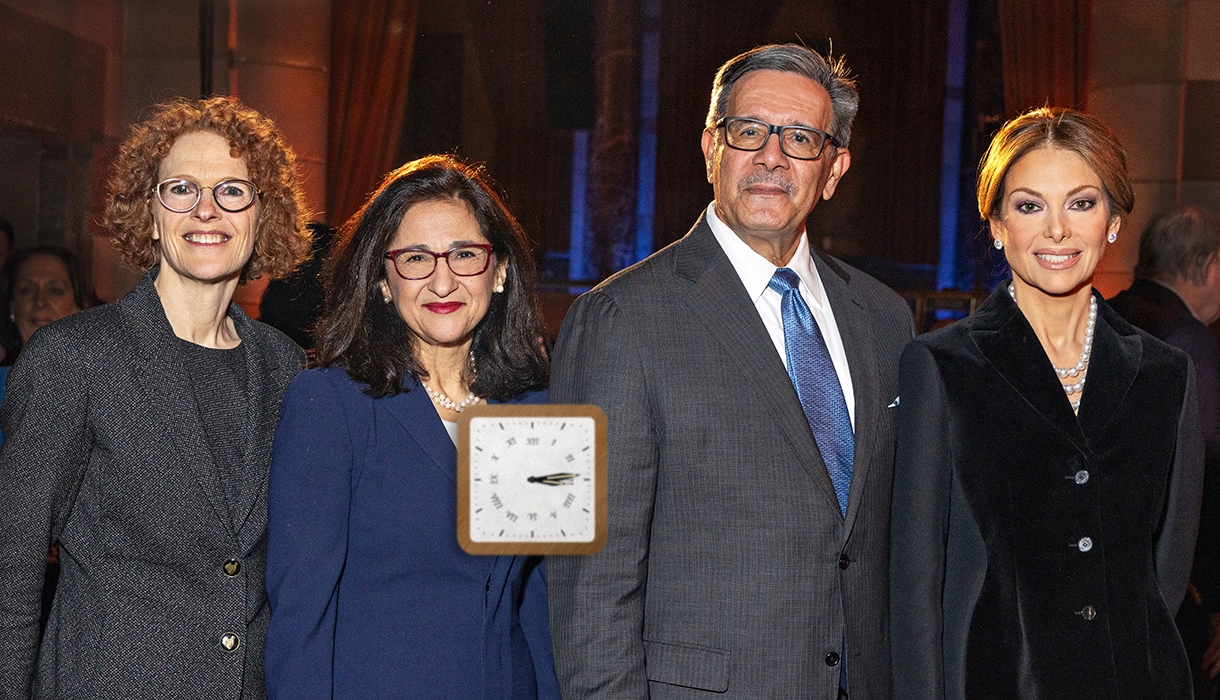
3:14
